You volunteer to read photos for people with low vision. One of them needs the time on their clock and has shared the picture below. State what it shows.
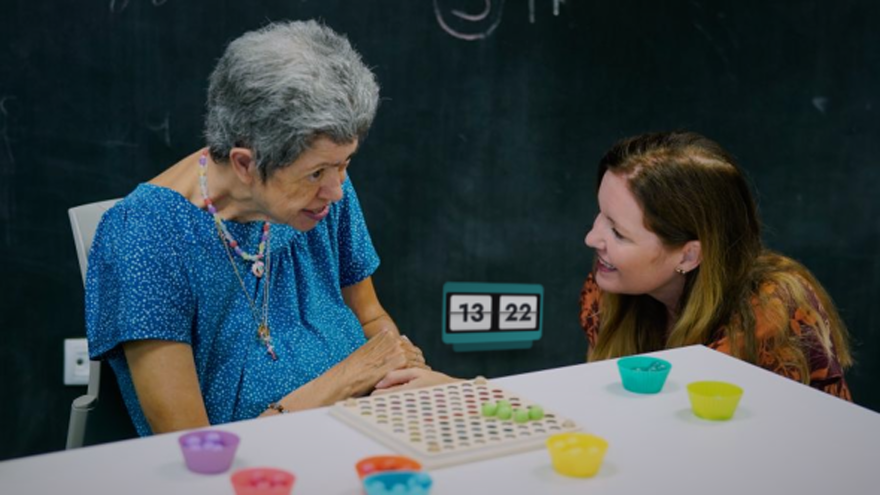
13:22
